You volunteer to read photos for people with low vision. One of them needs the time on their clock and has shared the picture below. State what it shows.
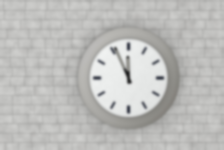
11:56
